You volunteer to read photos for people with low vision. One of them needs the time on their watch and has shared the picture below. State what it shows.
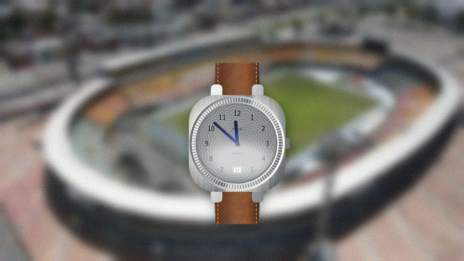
11:52
